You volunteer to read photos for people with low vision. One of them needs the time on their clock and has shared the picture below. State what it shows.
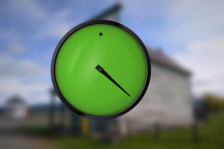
4:22
